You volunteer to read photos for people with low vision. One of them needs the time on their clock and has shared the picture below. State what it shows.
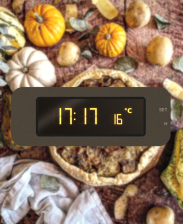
17:17
